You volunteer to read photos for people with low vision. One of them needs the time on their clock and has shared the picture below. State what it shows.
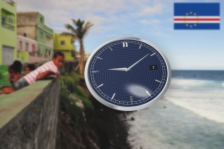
9:09
